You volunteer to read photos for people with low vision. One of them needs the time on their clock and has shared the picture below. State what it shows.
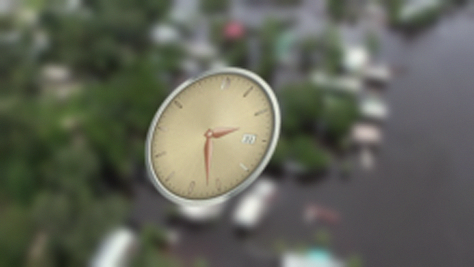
2:27
